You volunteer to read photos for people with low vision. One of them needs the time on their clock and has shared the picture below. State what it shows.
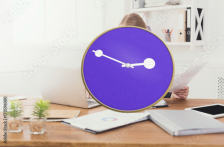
2:49
